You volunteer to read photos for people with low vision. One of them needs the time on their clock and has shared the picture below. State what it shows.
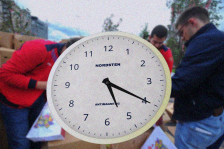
5:20
